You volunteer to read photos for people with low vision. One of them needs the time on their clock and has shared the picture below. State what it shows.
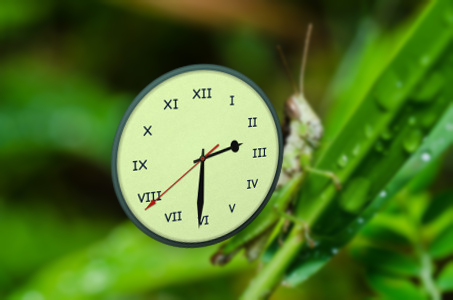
2:30:39
